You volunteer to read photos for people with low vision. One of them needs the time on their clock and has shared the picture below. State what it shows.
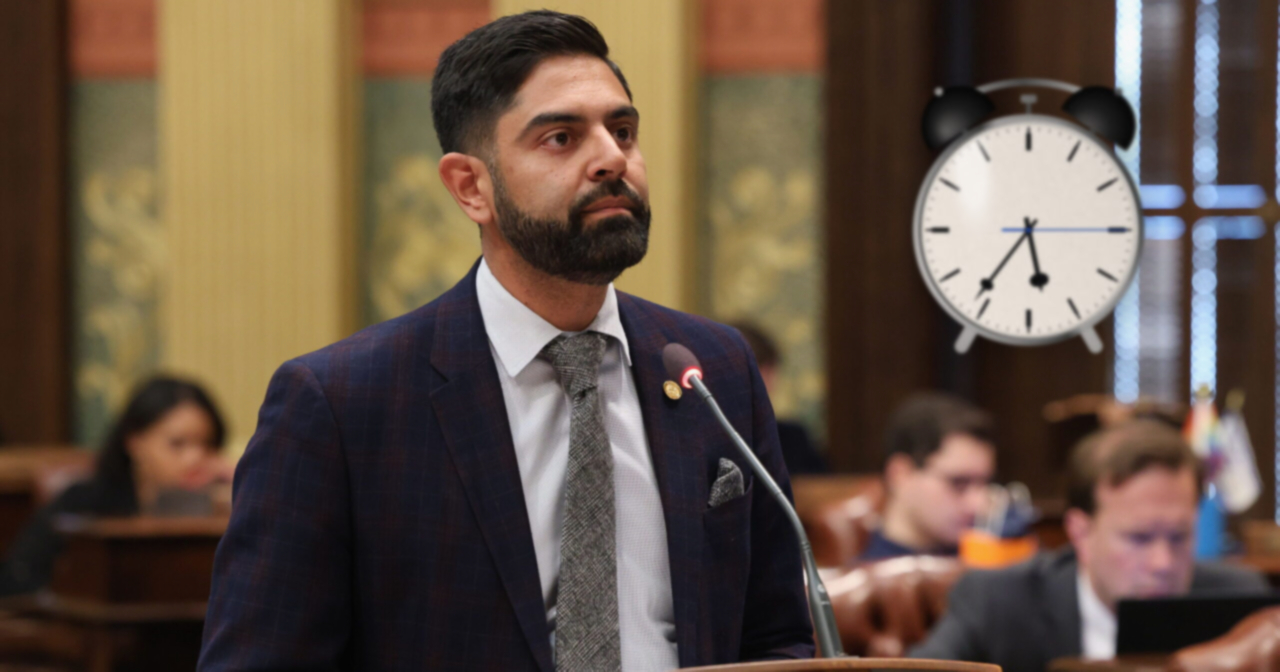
5:36:15
